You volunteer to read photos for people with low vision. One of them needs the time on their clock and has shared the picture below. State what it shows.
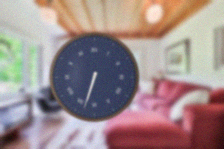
6:33
